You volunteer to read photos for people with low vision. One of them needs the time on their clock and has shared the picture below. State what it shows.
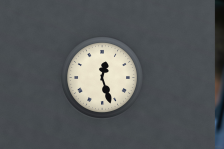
12:27
